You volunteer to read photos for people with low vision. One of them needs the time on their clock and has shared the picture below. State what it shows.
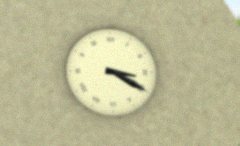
3:20
